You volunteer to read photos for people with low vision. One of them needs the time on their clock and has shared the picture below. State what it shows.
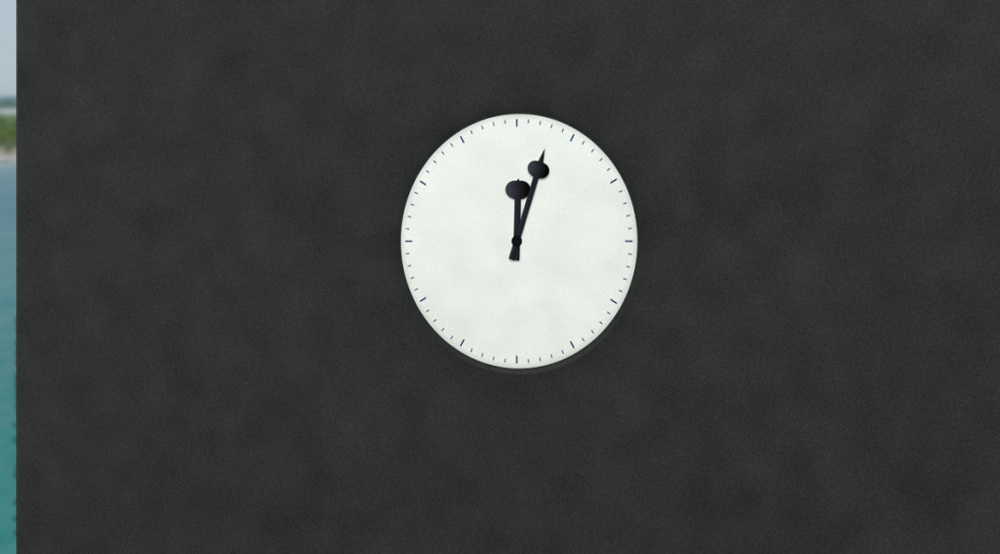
12:03
